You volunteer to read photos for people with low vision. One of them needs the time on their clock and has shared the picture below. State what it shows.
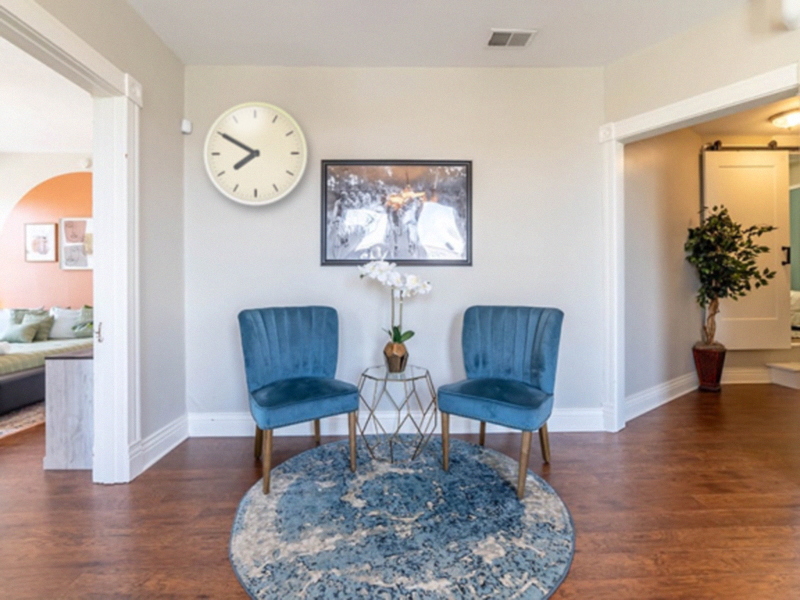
7:50
